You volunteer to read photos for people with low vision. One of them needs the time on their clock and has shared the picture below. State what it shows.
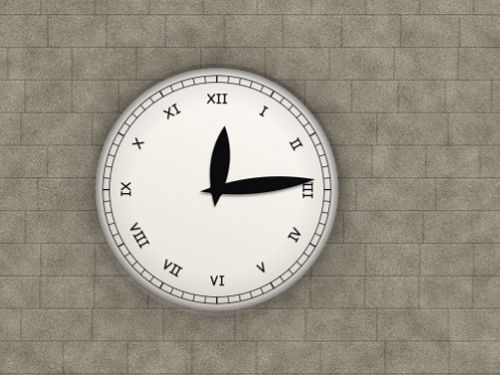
12:14
